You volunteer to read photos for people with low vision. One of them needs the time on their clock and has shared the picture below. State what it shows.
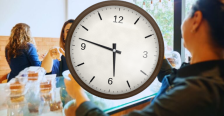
5:47
